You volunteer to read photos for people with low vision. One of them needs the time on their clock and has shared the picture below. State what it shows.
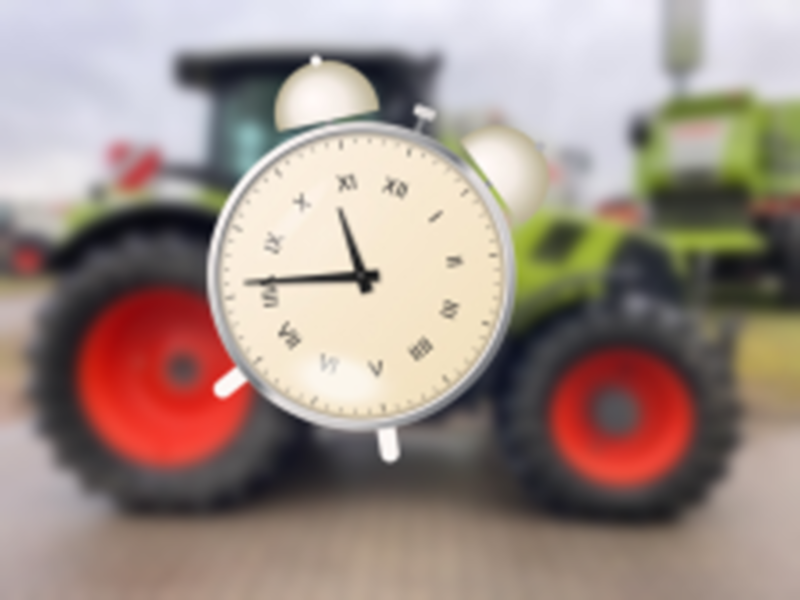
10:41
